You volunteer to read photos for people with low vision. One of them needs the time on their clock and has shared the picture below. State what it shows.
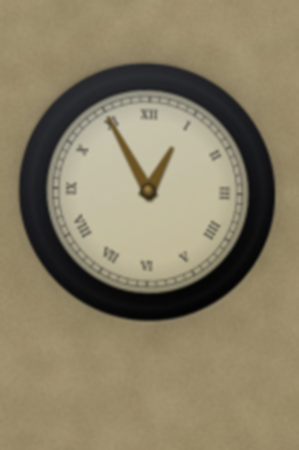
12:55
